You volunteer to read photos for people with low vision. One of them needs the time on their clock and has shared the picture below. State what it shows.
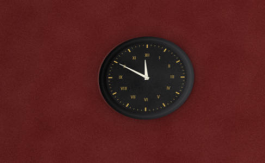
11:50
